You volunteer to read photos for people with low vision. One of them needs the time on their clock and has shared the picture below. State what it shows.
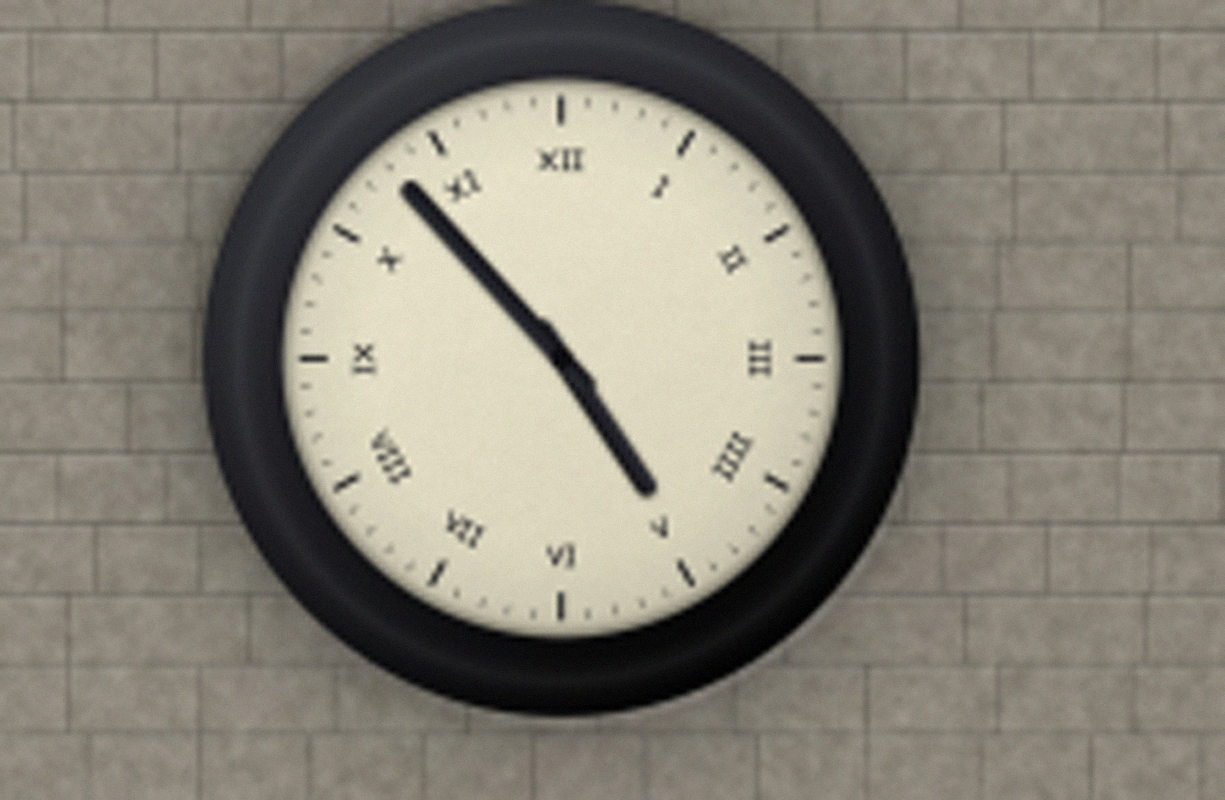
4:53
